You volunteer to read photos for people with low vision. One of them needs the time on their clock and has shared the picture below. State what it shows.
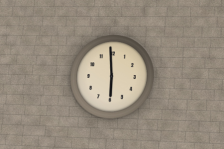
5:59
